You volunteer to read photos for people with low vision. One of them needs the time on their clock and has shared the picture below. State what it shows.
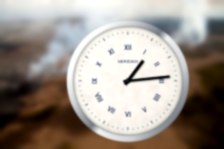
1:14
